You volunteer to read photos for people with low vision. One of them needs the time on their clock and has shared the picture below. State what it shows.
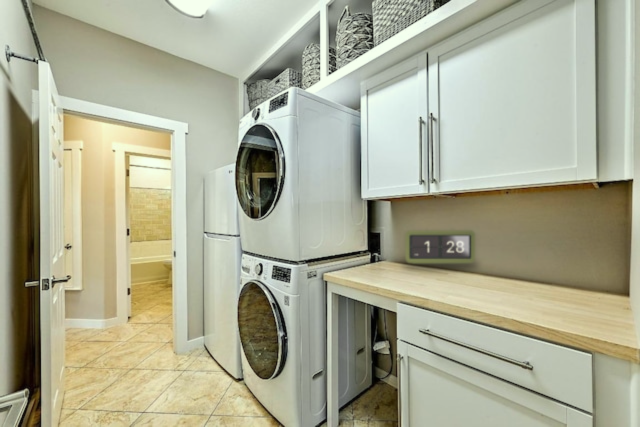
1:28
